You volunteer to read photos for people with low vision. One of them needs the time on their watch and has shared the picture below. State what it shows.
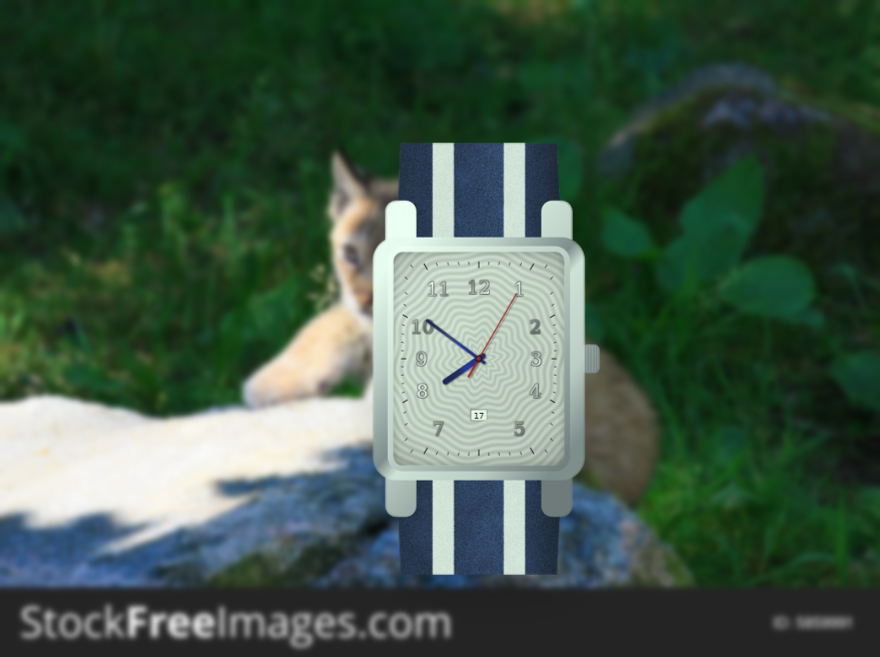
7:51:05
